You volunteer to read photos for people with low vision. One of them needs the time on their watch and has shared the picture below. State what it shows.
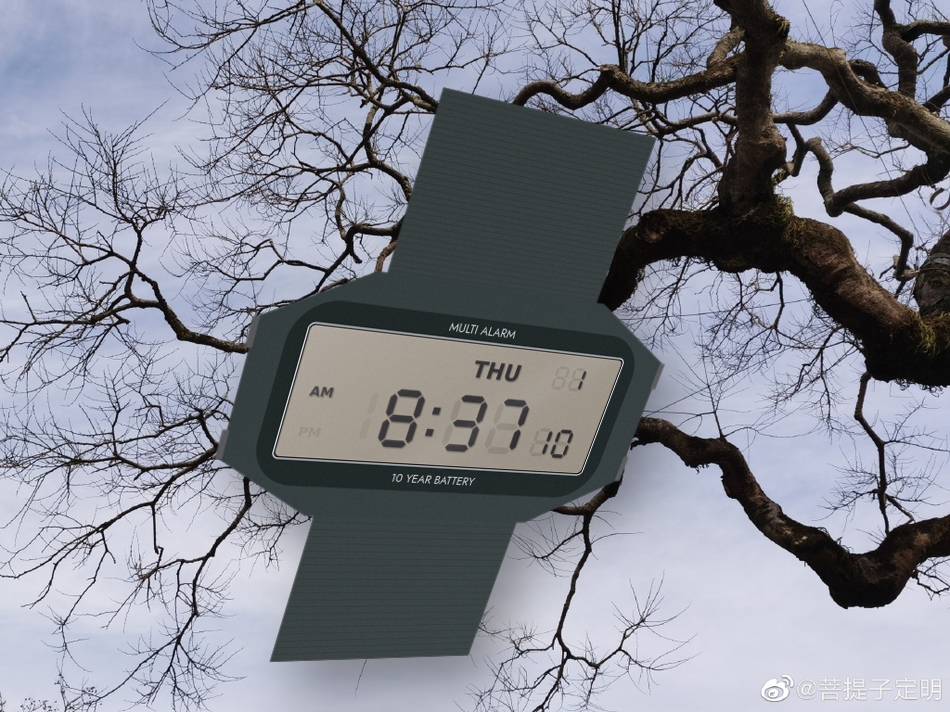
8:37:10
